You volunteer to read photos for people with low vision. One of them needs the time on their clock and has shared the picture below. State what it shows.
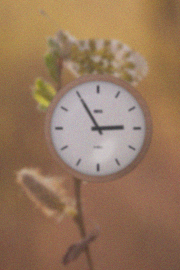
2:55
